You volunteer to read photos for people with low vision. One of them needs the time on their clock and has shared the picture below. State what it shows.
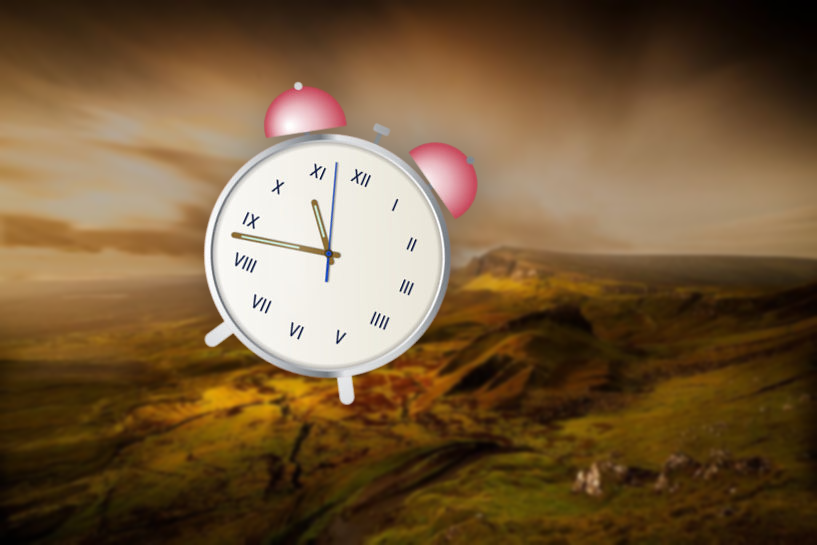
10:42:57
